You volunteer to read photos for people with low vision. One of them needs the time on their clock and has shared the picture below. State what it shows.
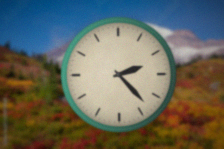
2:23
